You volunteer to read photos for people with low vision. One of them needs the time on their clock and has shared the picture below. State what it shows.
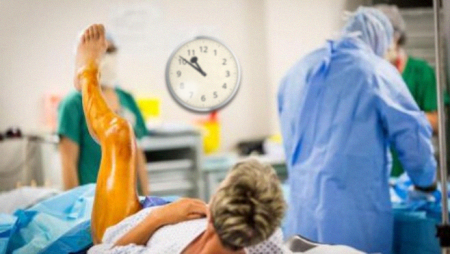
10:51
